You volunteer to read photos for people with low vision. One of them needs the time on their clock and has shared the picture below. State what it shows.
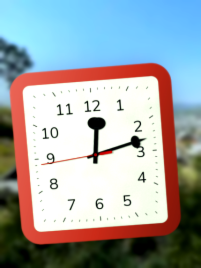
12:12:44
